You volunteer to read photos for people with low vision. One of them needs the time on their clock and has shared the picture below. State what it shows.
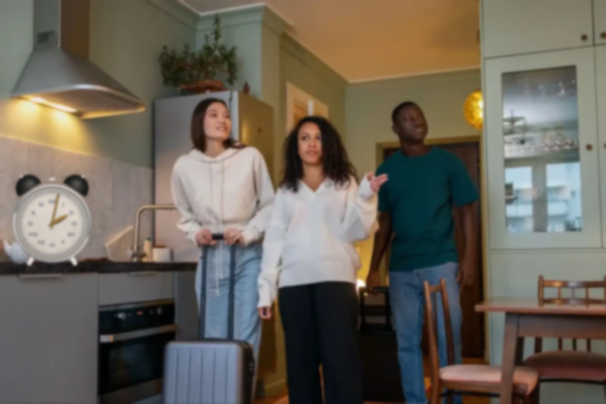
2:02
